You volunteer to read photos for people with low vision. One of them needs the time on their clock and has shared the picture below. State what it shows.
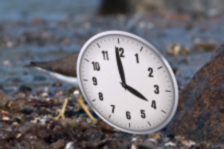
3:59
